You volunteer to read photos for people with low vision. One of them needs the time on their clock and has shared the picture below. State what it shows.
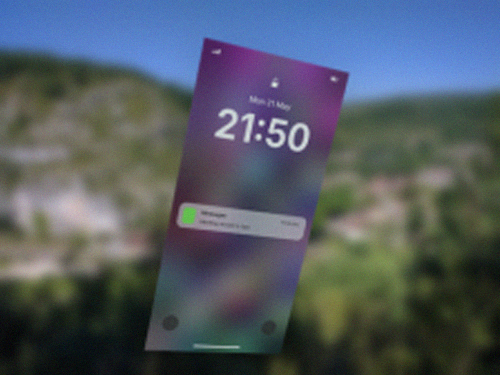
21:50
